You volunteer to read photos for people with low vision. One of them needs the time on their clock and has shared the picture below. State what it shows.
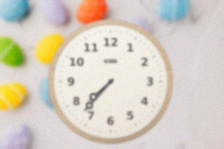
7:37
